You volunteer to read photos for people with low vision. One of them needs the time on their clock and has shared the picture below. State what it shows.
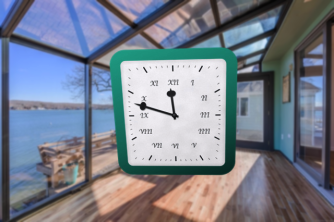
11:48
